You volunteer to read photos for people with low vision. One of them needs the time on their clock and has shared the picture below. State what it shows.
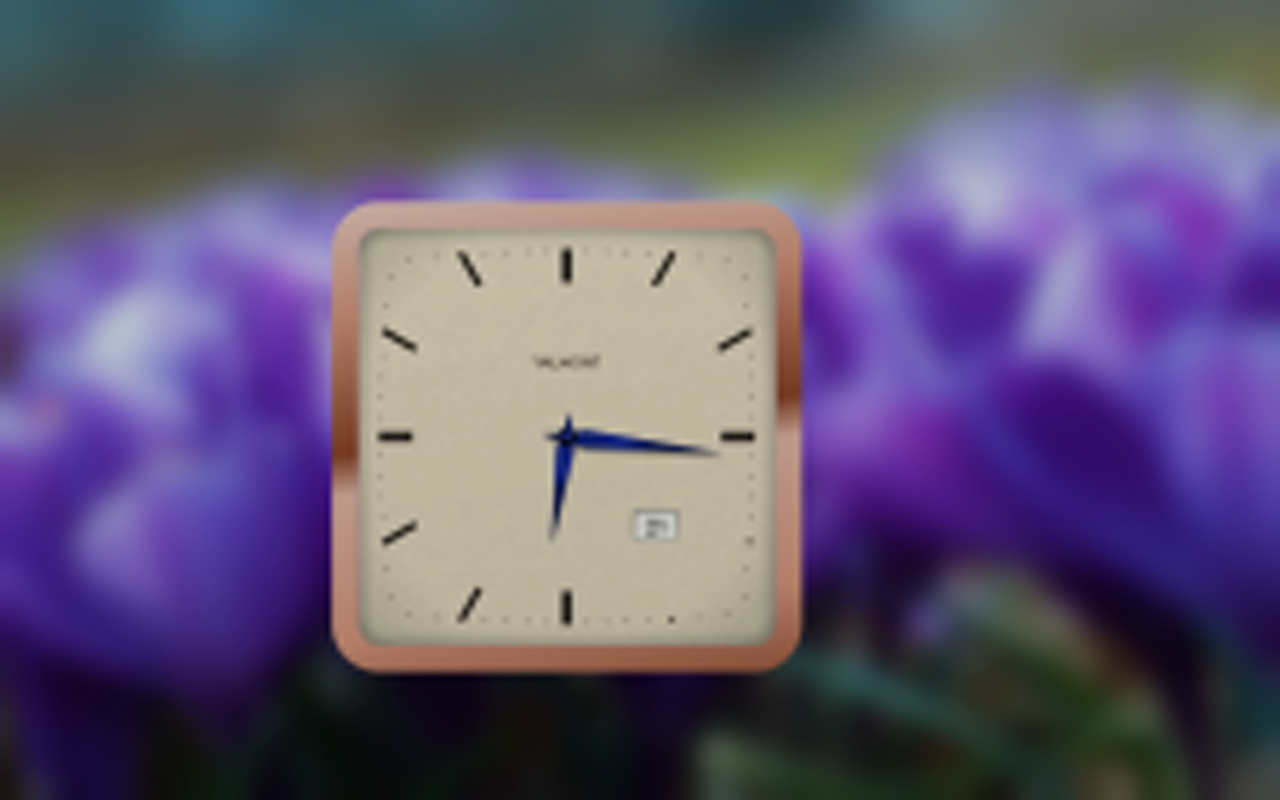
6:16
